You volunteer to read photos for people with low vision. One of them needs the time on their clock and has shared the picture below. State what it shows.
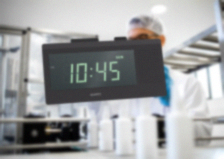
10:45
